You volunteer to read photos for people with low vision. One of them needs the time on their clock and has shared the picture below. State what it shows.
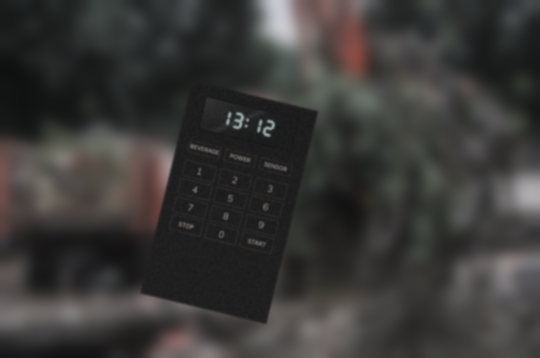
13:12
